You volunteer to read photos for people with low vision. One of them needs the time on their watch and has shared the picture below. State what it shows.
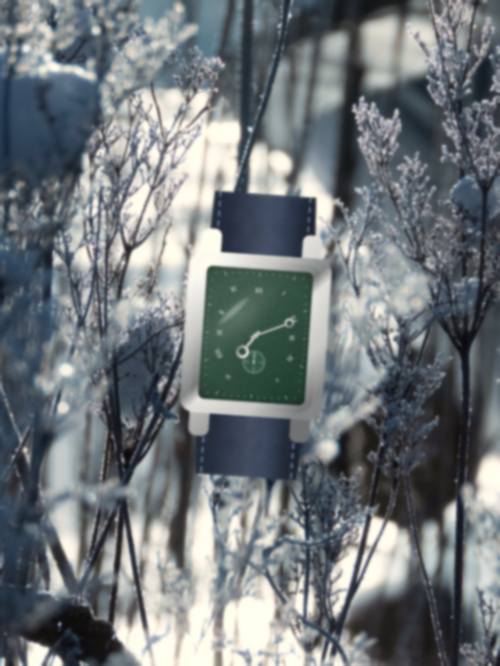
7:11
